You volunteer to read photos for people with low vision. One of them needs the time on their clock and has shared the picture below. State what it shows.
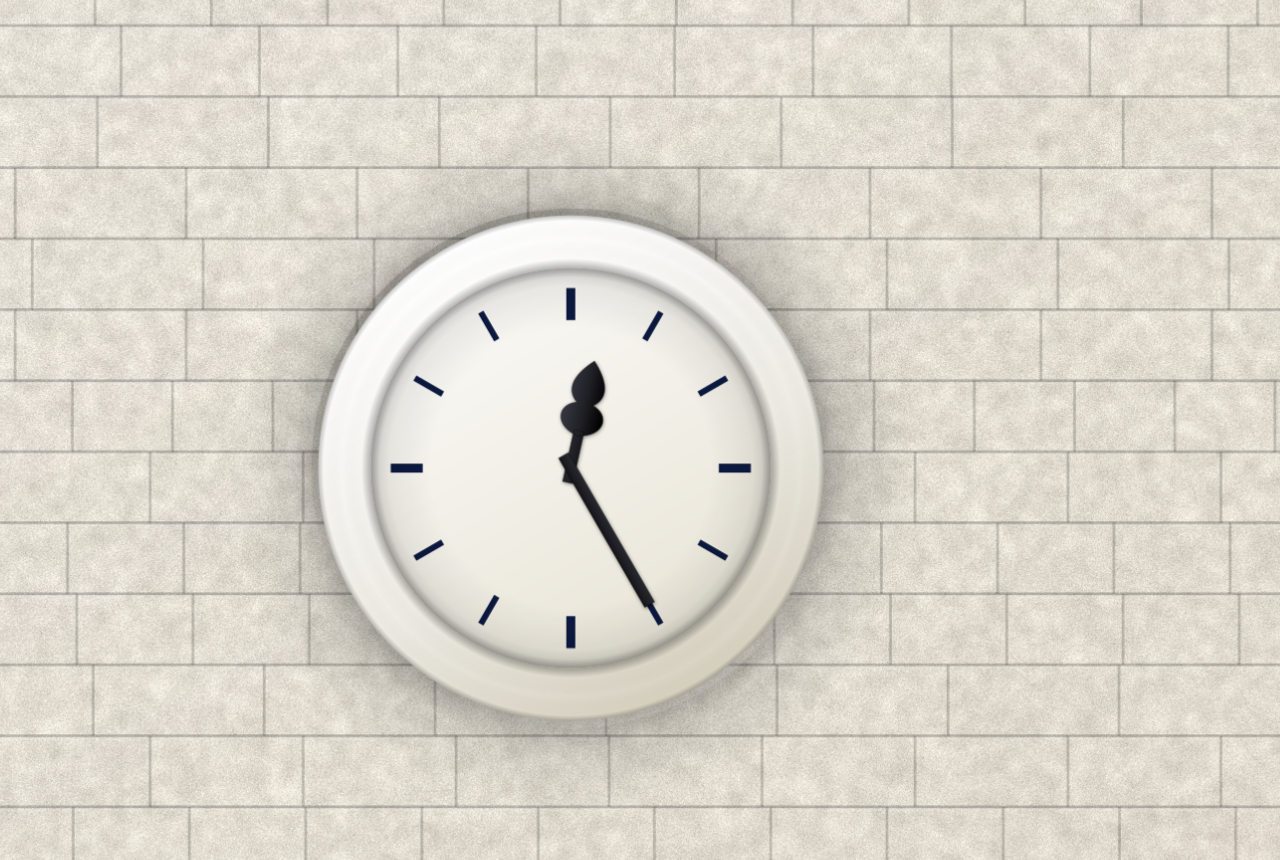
12:25
